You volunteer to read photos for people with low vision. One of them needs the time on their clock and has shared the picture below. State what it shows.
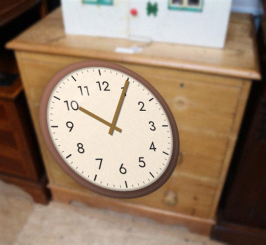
10:05
